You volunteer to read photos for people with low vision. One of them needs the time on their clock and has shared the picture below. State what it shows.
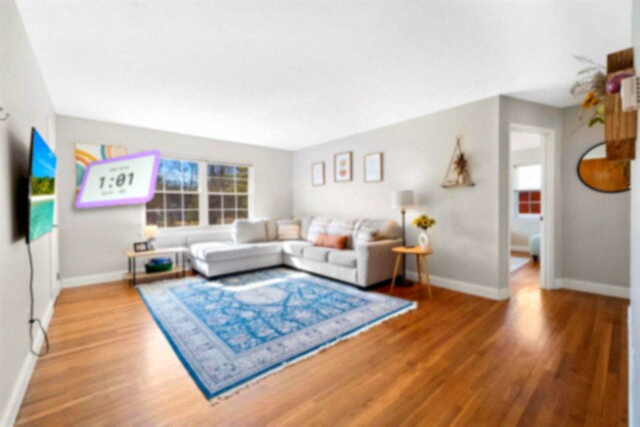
1:01
